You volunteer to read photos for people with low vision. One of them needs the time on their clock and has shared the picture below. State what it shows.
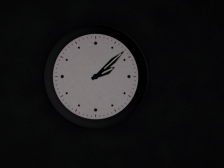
2:08
